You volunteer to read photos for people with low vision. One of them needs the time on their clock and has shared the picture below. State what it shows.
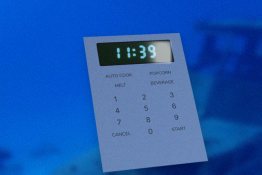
11:39
